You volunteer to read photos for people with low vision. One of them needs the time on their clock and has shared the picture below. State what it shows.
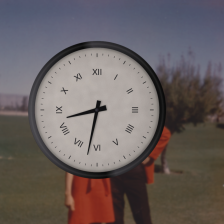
8:32
